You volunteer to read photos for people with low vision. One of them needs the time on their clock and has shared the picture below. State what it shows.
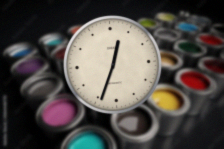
12:34
